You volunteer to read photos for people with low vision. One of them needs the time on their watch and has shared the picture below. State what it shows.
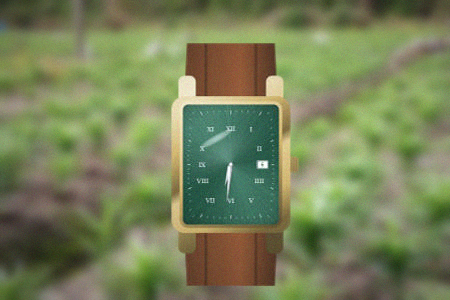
6:31
